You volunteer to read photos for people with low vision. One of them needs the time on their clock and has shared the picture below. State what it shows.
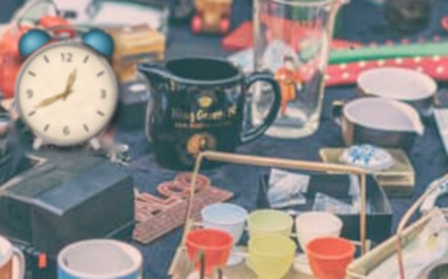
12:41
